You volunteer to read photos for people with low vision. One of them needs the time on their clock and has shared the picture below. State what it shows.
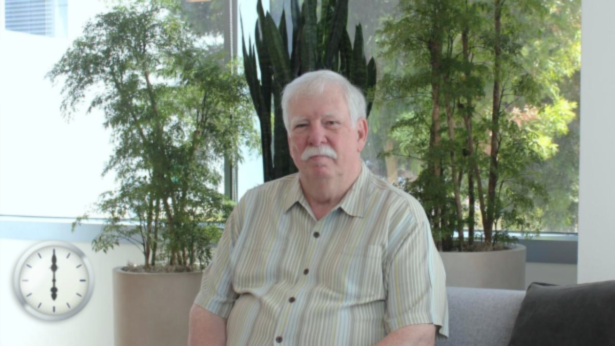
6:00
